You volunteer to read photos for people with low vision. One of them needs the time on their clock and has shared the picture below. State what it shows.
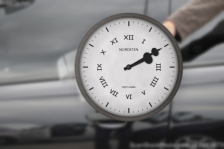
2:10
